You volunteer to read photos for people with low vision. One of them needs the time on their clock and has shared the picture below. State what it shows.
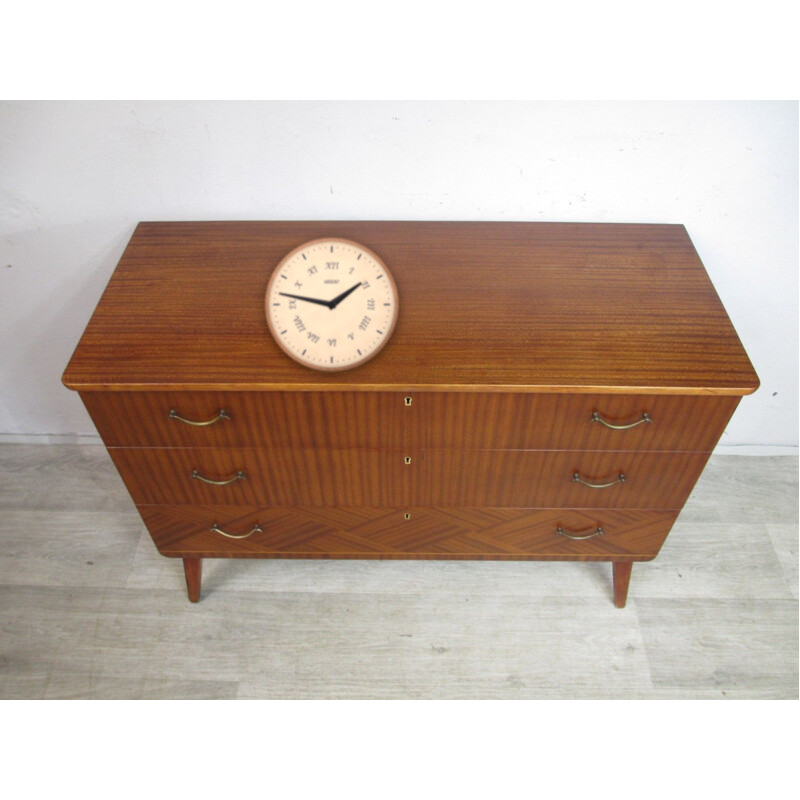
1:47
